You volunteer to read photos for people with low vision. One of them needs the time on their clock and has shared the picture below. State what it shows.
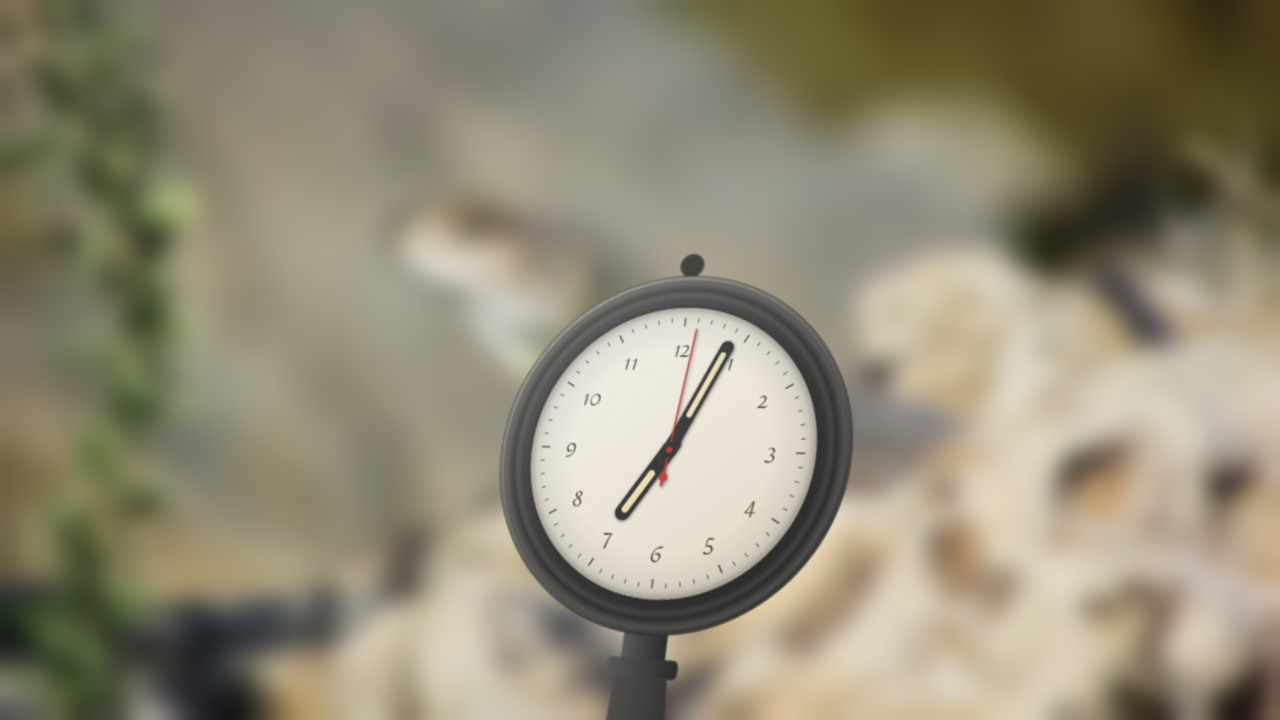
7:04:01
